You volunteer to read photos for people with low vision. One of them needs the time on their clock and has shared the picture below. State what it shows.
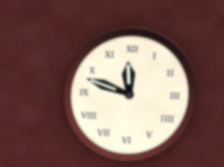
11:48
